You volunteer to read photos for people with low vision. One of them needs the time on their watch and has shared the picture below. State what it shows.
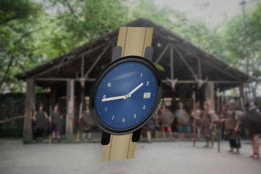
1:44
